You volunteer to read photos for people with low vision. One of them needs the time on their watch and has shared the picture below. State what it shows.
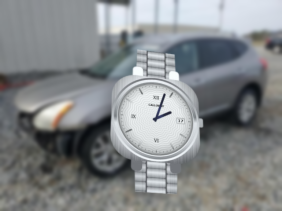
2:03
